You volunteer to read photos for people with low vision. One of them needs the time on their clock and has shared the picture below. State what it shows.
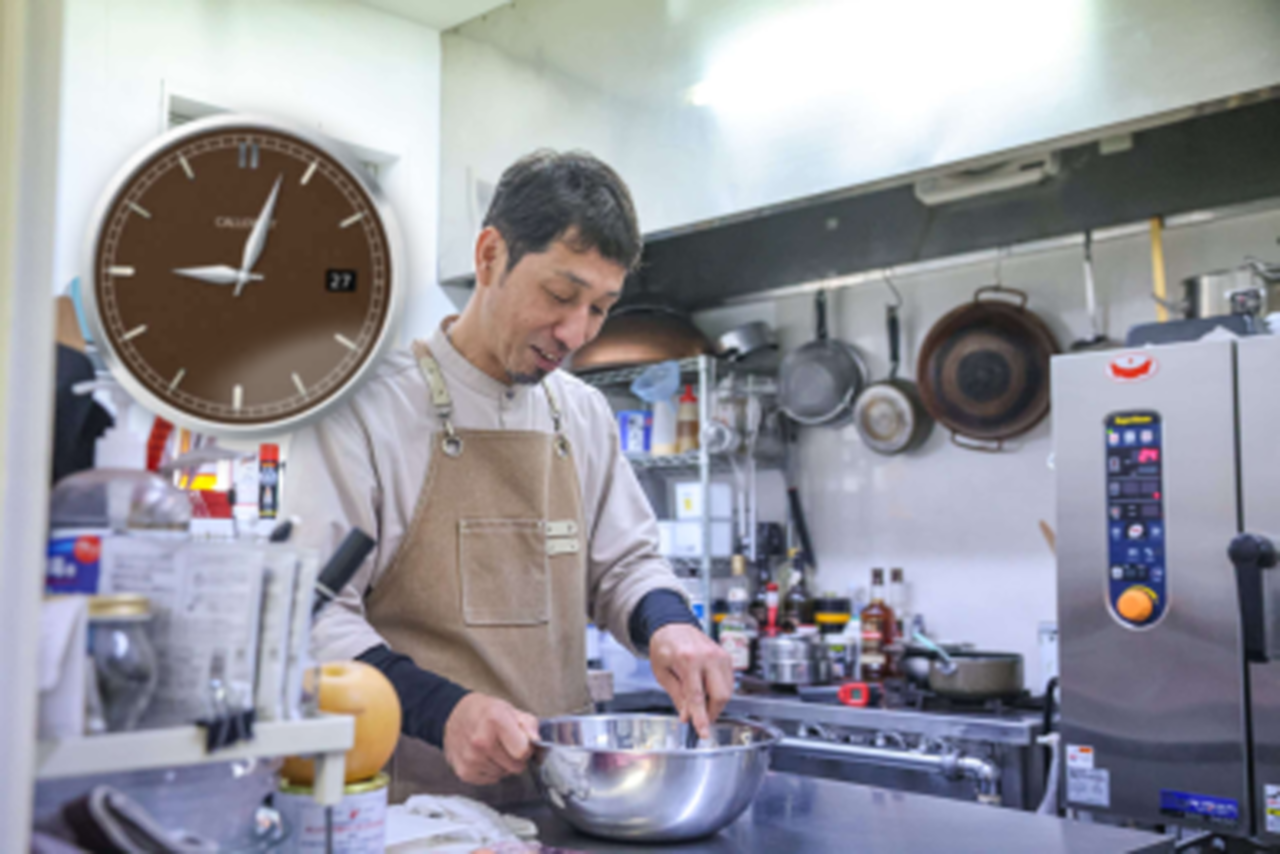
9:03
